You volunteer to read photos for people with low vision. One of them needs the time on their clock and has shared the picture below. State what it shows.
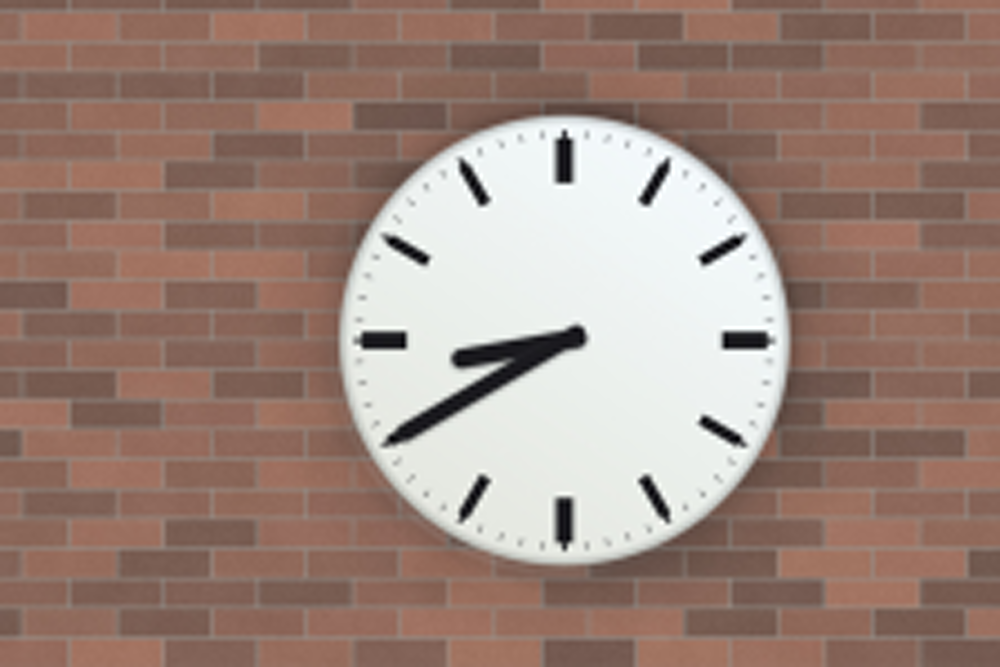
8:40
